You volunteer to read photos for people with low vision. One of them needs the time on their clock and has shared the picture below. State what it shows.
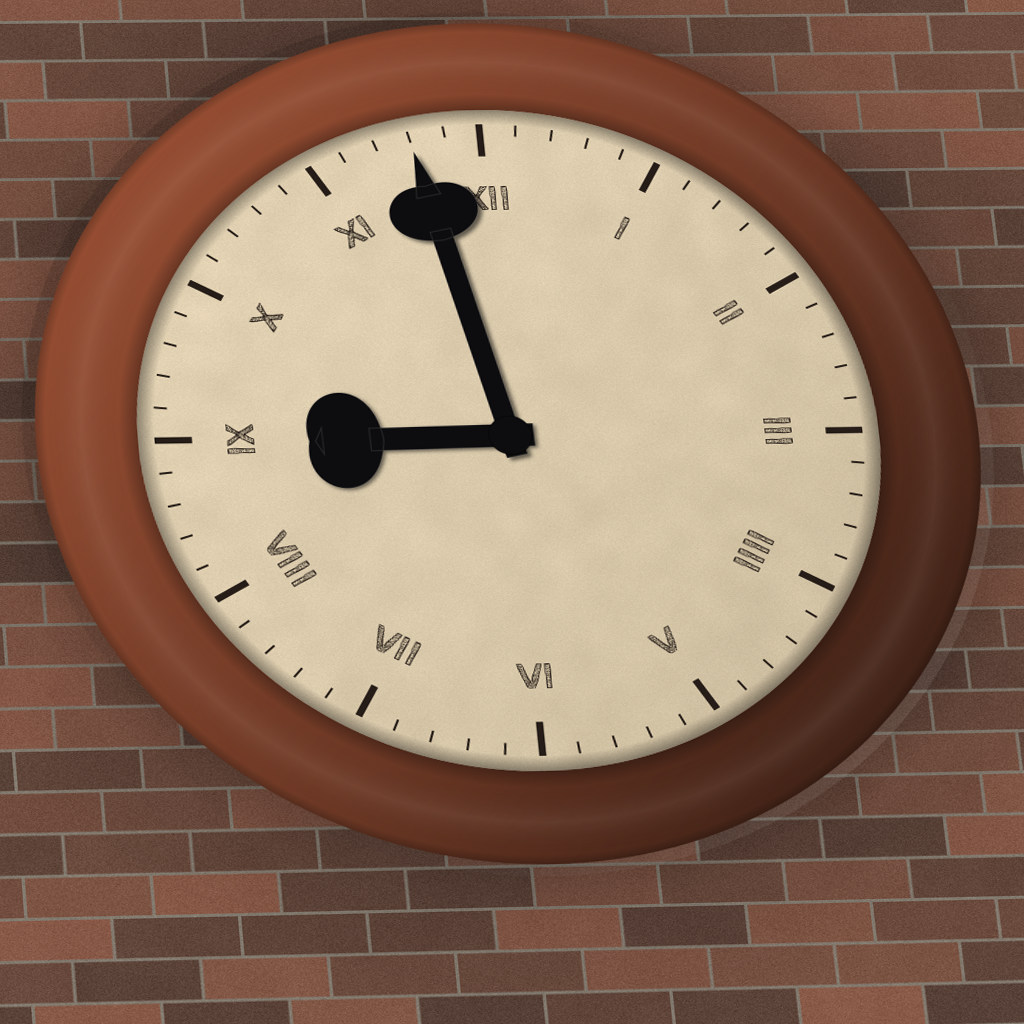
8:58
